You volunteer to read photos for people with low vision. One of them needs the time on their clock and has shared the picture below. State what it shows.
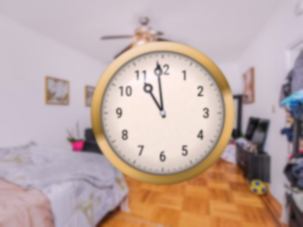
10:59
